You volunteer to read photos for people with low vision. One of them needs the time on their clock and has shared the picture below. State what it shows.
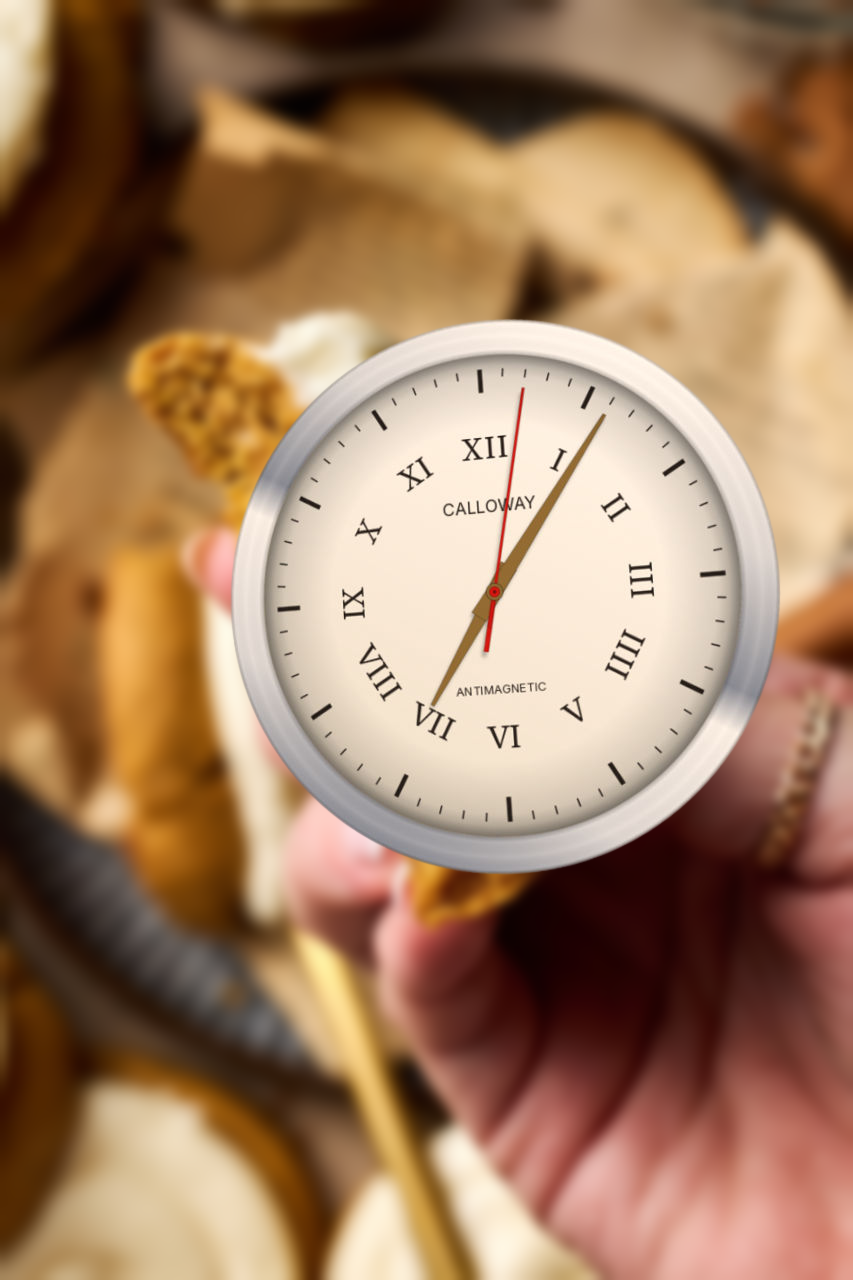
7:06:02
